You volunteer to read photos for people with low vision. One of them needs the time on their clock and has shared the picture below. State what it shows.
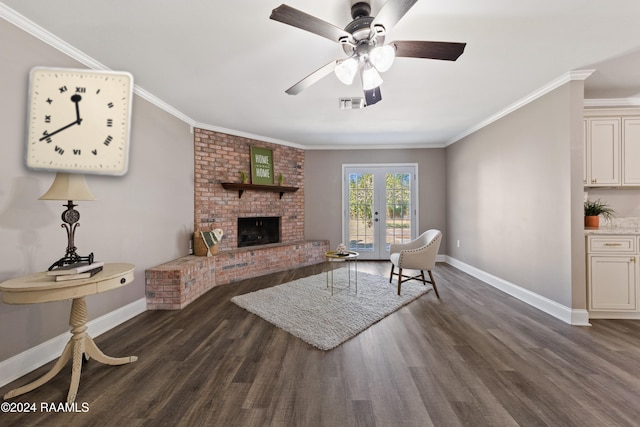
11:40
